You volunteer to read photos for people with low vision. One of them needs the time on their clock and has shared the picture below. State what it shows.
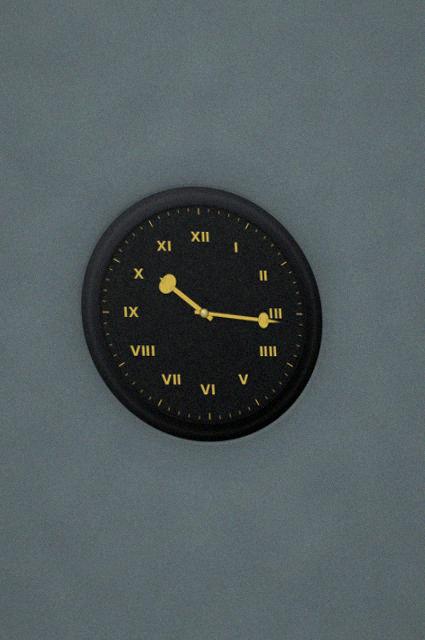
10:16
